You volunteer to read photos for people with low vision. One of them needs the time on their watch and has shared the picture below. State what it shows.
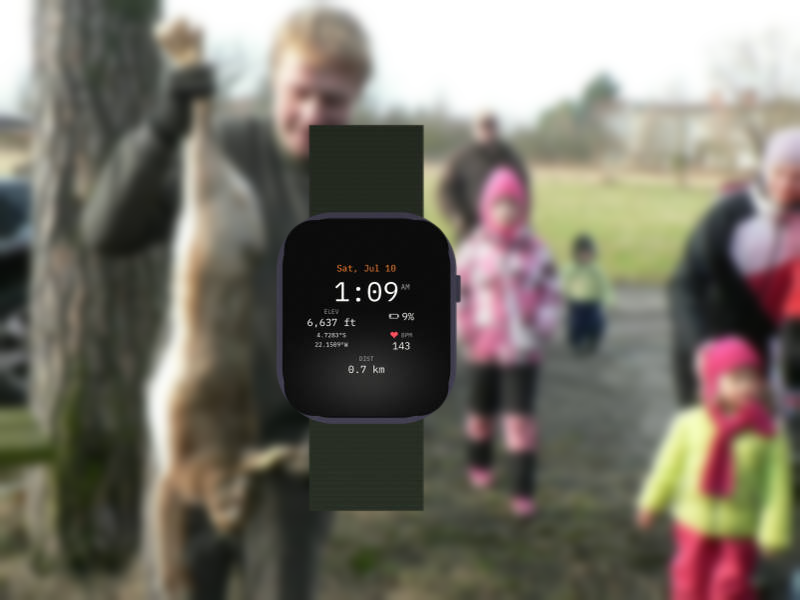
1:09
